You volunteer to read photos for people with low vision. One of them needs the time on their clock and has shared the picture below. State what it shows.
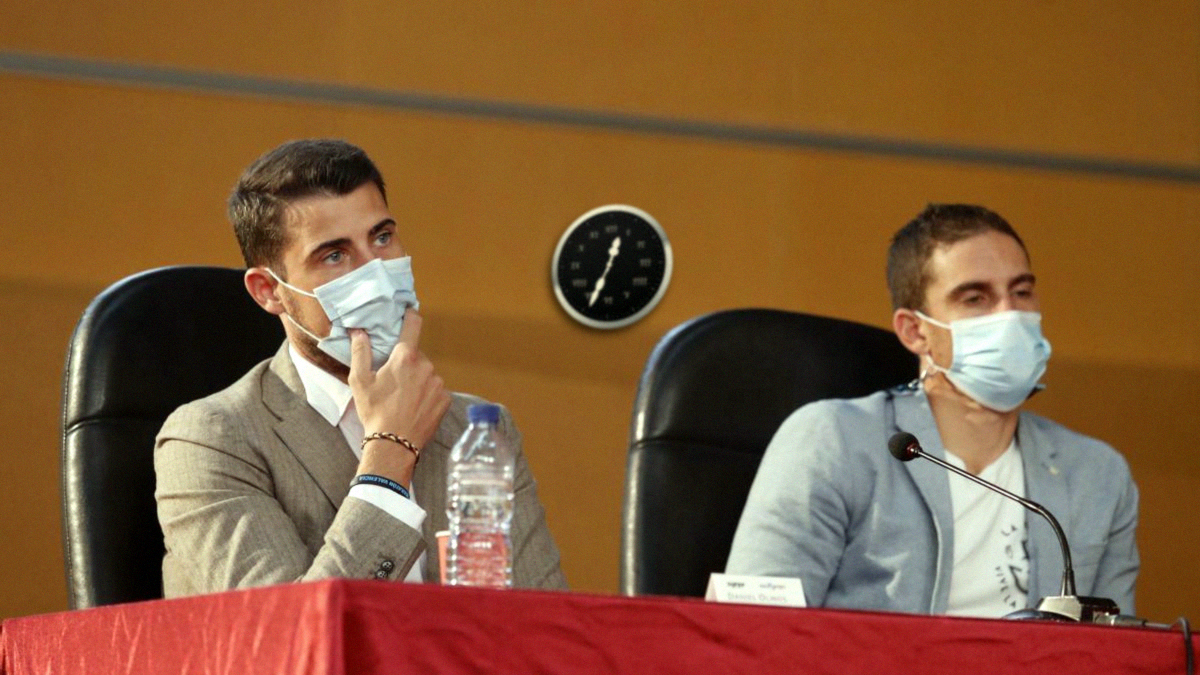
12:34
